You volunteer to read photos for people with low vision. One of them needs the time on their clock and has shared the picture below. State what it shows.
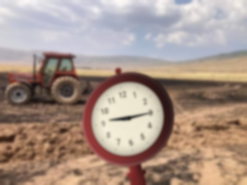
9:15
